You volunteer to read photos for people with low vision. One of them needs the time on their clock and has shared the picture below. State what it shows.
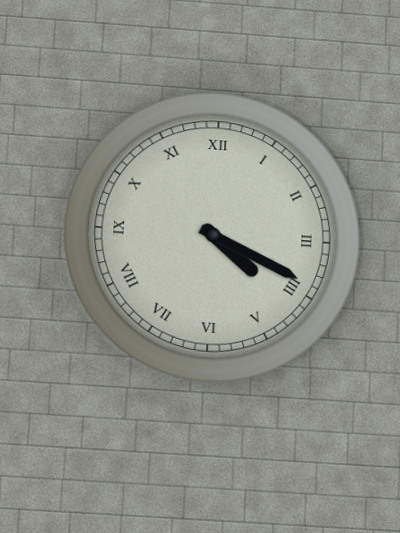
4:19
